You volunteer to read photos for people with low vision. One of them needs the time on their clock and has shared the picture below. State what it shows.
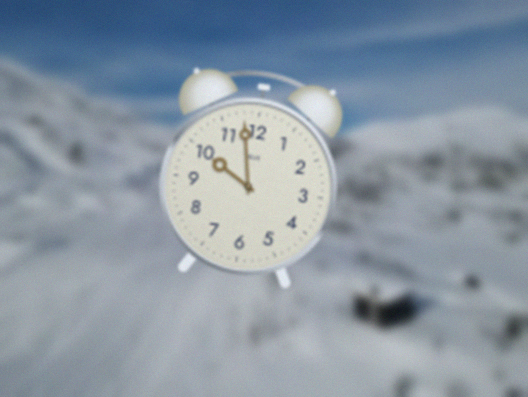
9:58
